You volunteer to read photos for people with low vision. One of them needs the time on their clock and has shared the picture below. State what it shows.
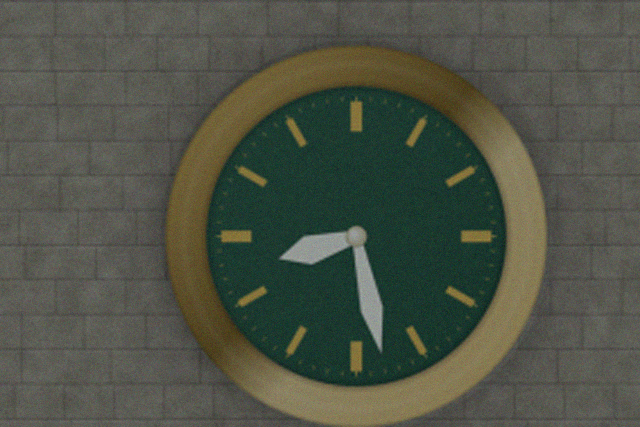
8:28
